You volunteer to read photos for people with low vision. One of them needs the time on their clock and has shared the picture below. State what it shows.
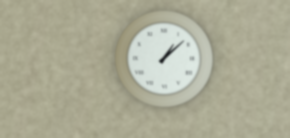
1:08
